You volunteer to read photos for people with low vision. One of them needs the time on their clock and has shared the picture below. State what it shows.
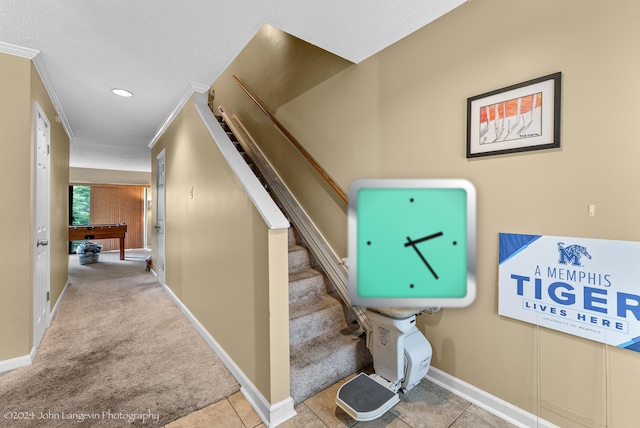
2:24
